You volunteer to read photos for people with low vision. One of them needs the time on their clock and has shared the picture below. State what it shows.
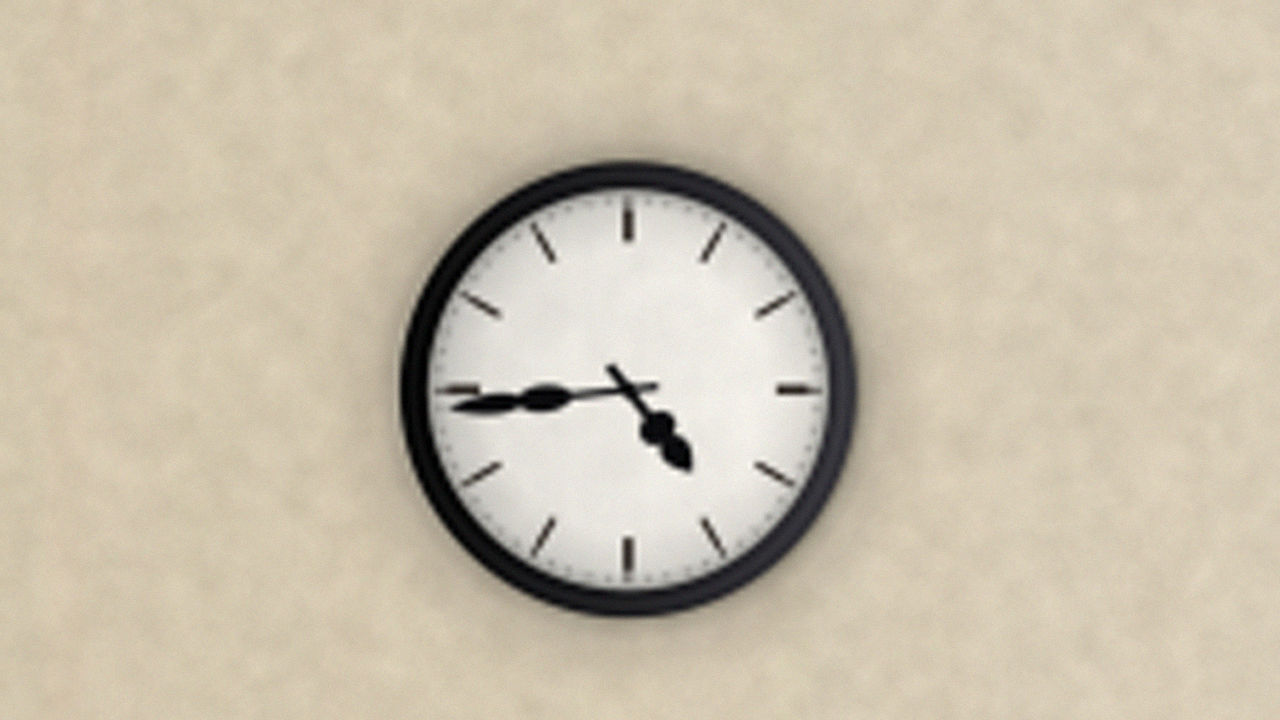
4:44
